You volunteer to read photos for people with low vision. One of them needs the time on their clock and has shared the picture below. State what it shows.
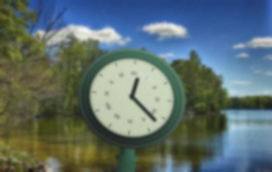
12:22
